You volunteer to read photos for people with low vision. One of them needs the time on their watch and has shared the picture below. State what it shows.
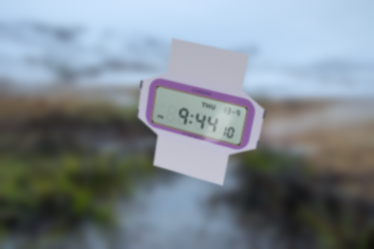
9:44:10
